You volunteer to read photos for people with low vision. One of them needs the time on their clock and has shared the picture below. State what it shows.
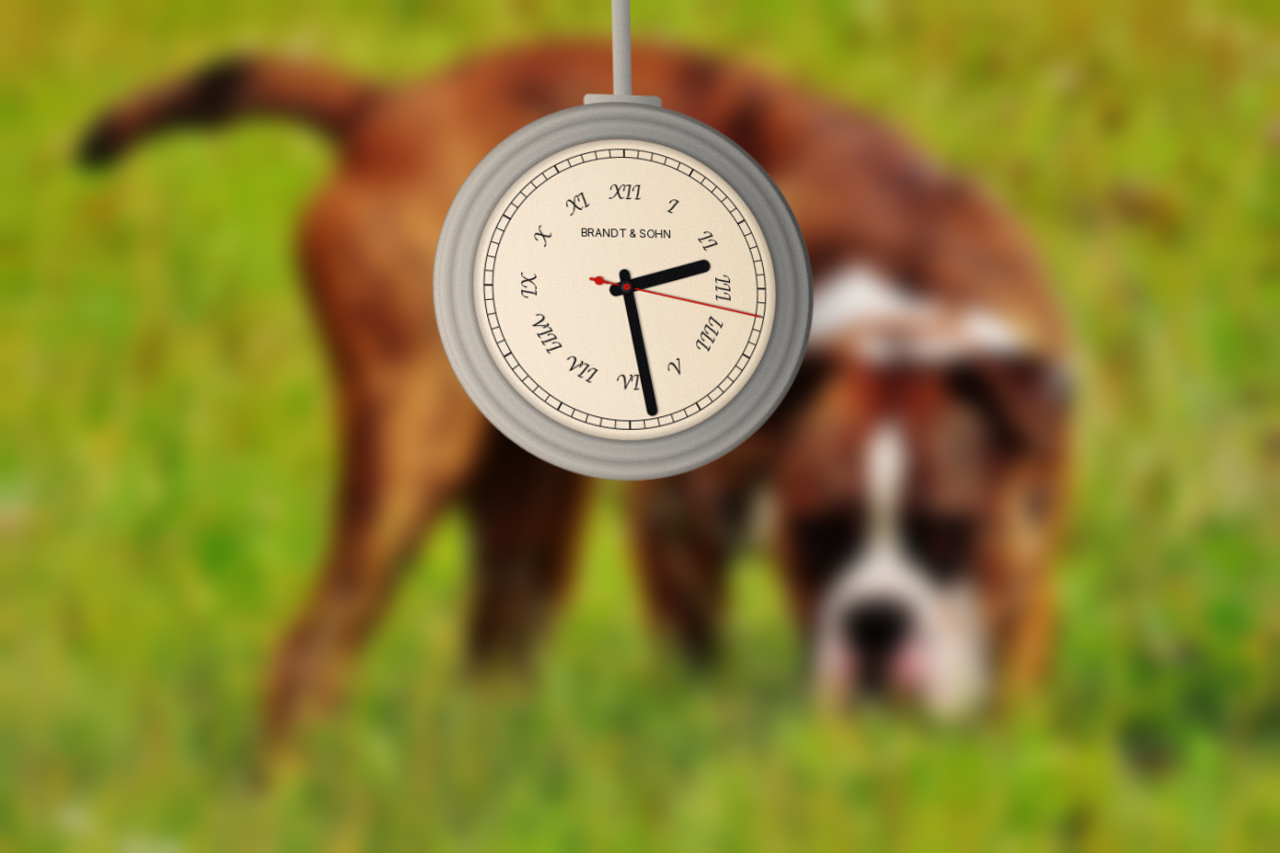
2:28:17
